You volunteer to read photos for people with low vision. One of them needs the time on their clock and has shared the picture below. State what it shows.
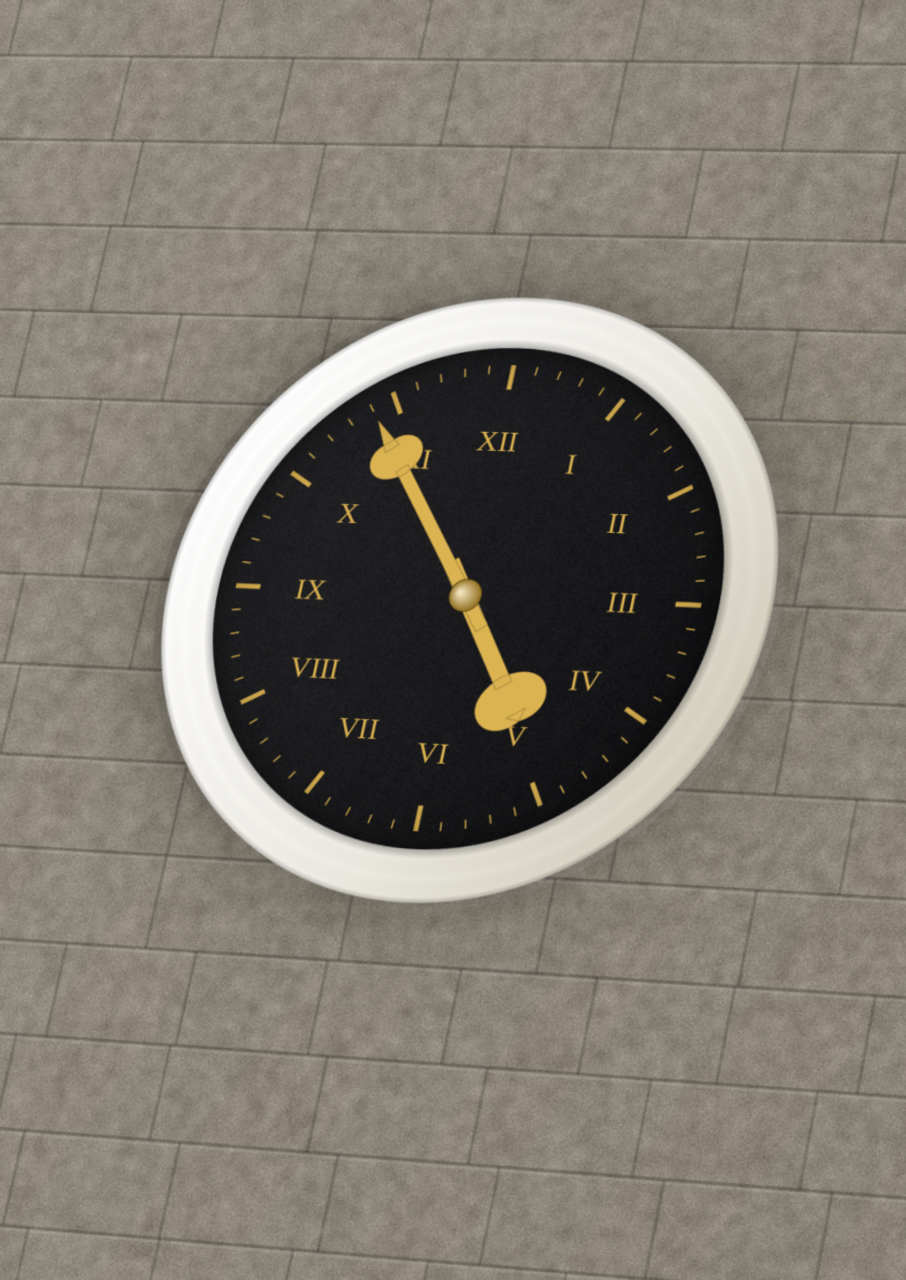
4:54
